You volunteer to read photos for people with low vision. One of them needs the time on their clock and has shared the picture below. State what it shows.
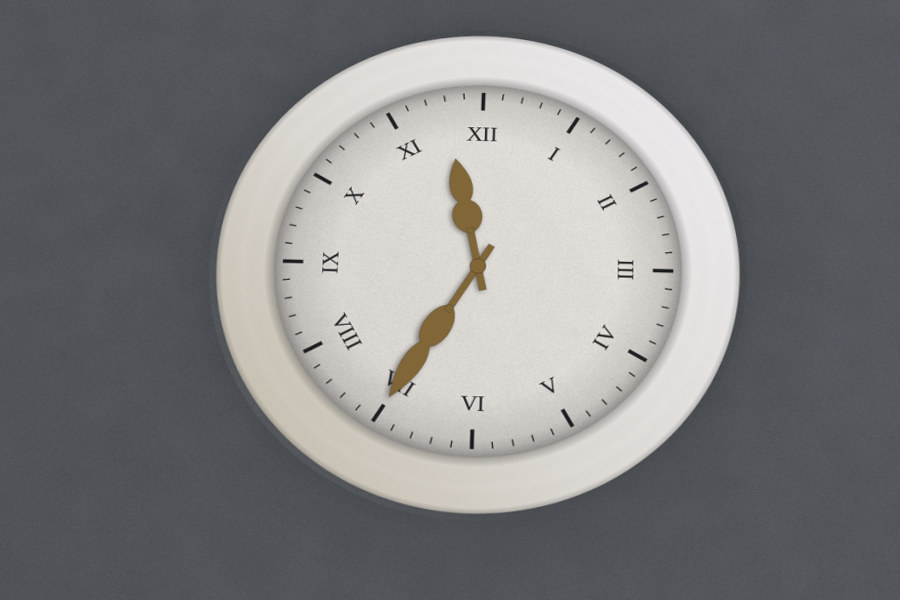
11:35
